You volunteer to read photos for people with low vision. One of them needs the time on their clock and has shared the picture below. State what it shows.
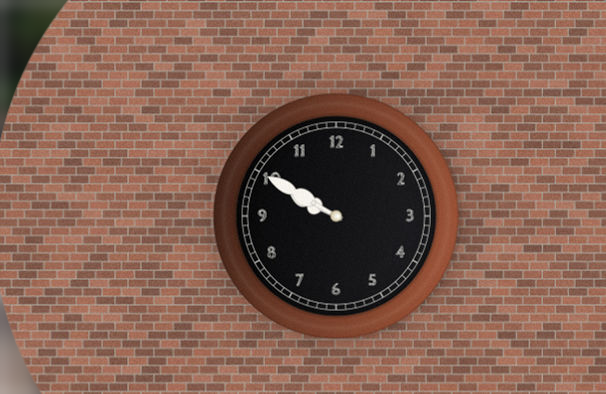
9:50
